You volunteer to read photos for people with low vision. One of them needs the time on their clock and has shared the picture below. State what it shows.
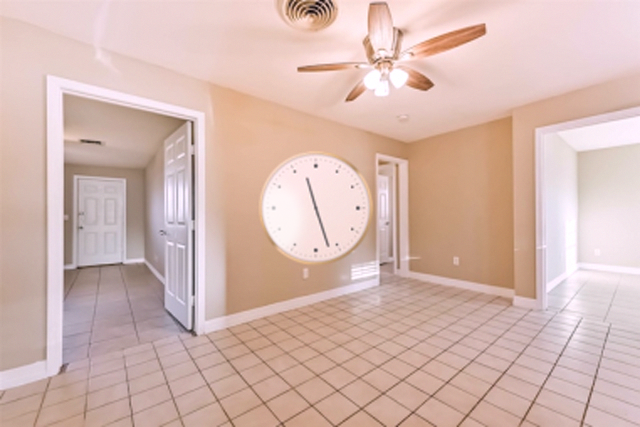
11:27
